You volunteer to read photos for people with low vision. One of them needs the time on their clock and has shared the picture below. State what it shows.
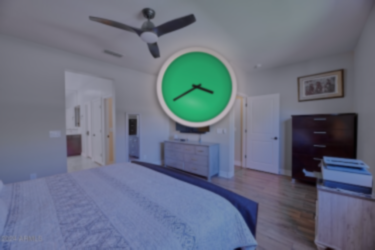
3:40
